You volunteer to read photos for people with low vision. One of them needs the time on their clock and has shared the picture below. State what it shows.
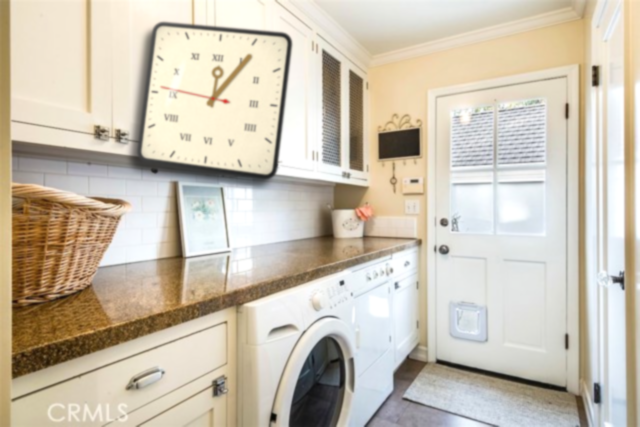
12:05:46
